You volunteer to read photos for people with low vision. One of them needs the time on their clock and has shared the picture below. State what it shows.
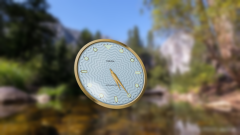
5:25
